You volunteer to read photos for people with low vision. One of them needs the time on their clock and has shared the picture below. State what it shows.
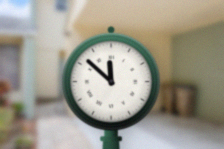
11:52
